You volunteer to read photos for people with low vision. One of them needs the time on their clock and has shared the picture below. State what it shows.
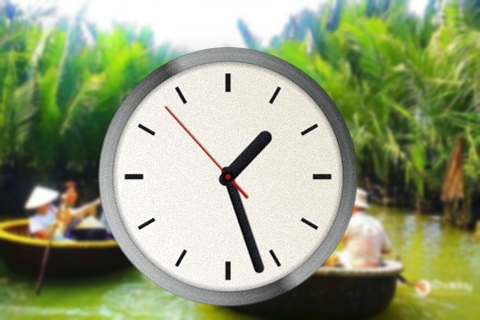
1:26:53
